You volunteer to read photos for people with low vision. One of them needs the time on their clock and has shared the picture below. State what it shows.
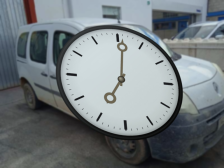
7:01
